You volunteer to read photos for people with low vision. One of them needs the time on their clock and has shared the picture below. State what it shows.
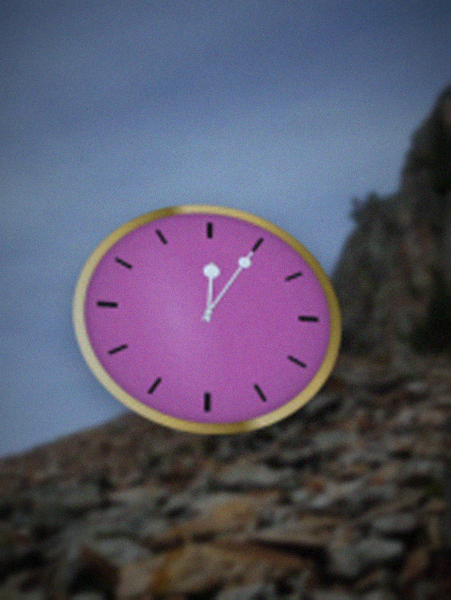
12:05
